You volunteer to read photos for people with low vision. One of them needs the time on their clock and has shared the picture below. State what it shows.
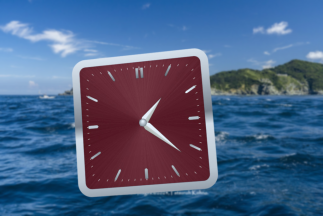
1:22
